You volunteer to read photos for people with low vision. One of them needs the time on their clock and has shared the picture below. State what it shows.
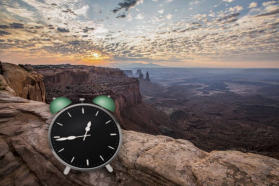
12:44
